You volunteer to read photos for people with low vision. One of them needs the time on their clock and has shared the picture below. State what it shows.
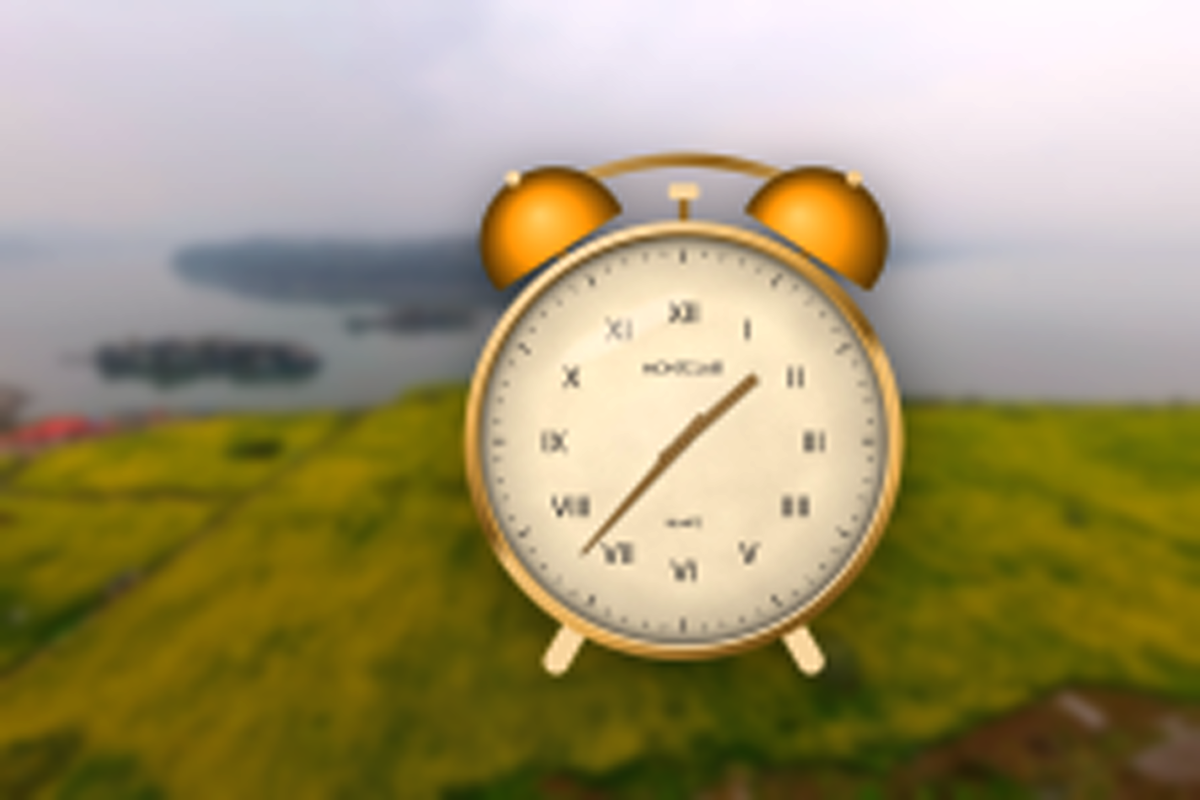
1:37
